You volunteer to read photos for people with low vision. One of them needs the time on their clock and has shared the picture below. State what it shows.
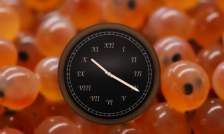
10:20
